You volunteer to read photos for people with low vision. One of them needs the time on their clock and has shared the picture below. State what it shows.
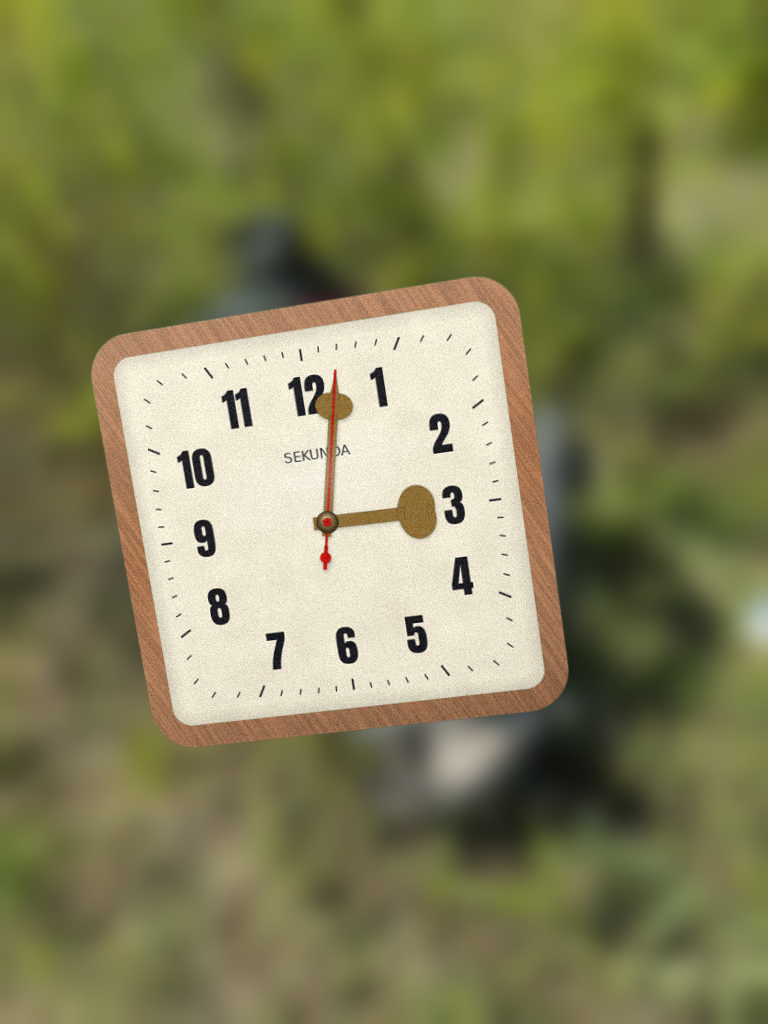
3:02:02
